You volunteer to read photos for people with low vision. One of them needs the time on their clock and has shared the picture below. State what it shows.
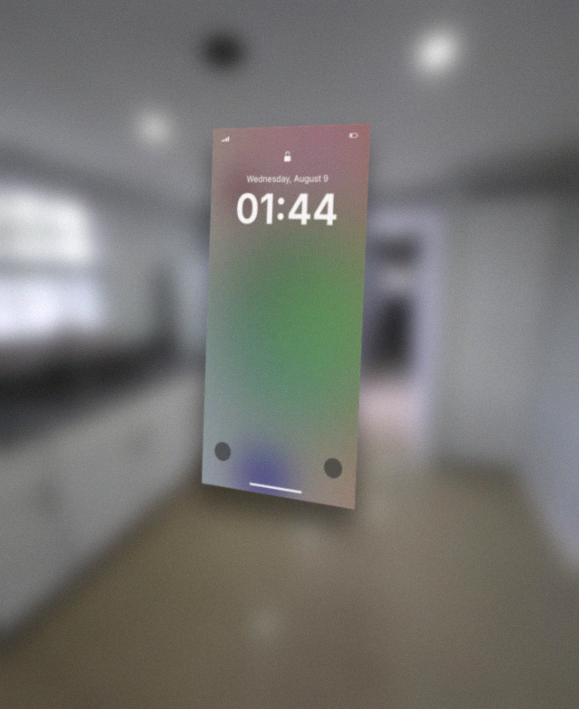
1:44
